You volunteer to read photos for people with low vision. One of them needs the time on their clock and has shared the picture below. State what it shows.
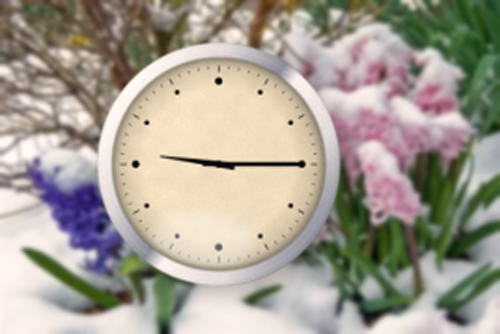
9:15
